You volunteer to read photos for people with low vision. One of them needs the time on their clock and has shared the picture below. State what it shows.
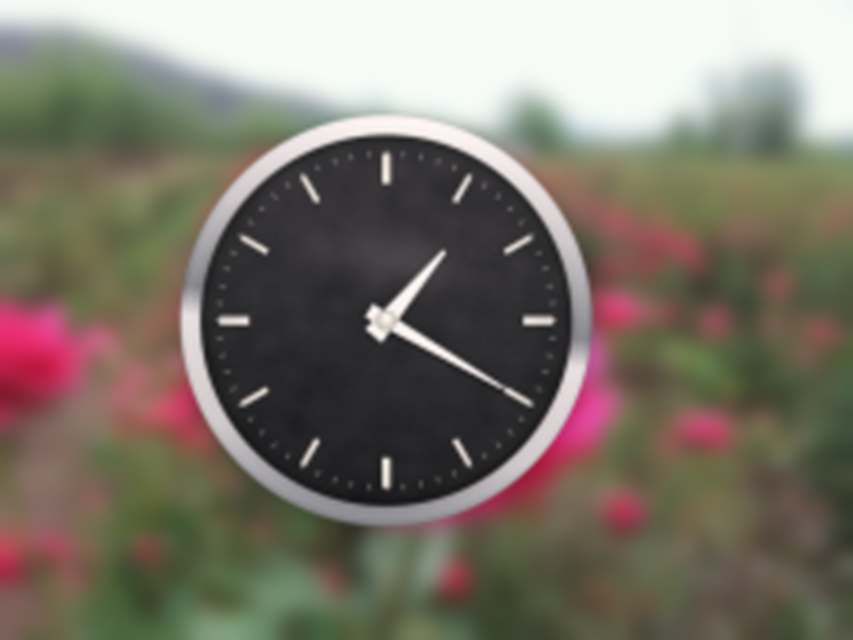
1:20
